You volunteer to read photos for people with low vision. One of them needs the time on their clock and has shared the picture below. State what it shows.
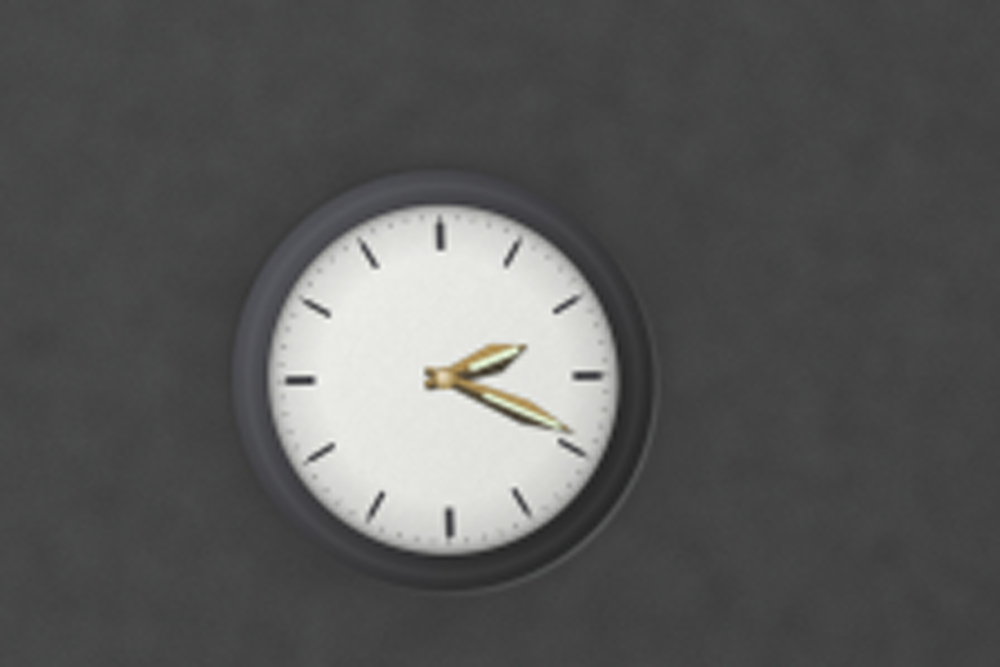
2:19
